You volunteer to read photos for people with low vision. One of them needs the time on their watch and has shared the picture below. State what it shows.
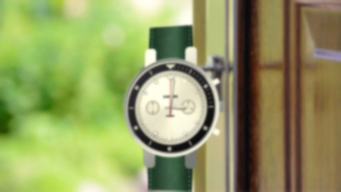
3:01
